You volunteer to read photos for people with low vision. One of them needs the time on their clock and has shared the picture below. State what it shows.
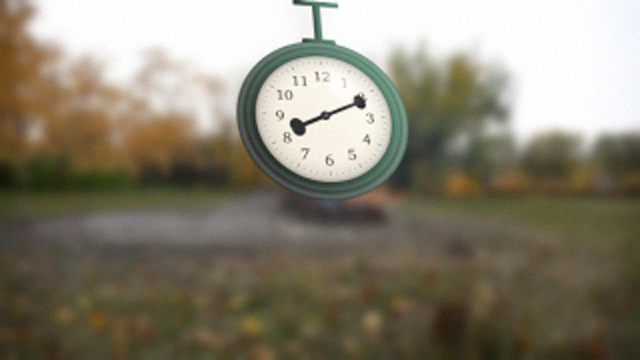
8:11
